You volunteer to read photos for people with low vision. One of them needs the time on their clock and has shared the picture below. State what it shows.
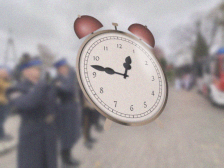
12:47
